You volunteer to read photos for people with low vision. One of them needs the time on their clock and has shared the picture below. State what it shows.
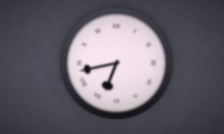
6:43
